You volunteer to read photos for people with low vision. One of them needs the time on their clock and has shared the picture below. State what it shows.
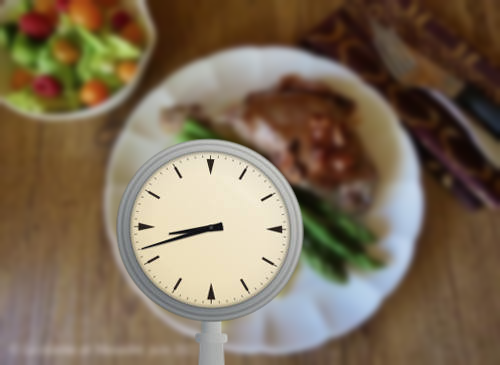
8:42
